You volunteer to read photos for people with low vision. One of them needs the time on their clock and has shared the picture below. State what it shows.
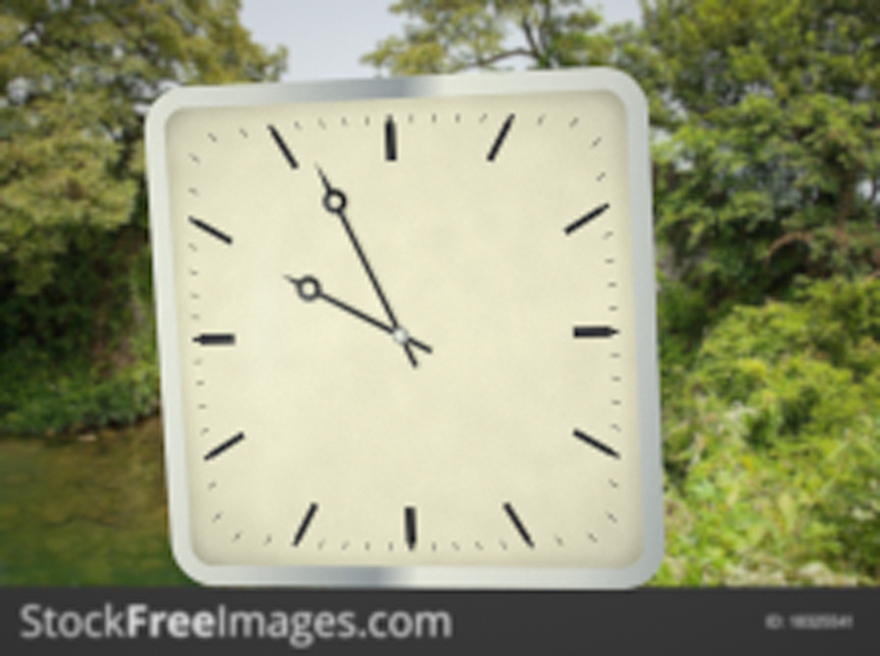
9:56
